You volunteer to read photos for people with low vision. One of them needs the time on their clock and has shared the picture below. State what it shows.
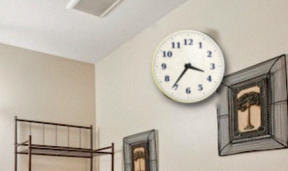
3:36
